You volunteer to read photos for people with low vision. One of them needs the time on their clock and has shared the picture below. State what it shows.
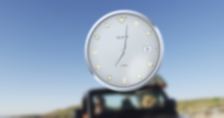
7:02
